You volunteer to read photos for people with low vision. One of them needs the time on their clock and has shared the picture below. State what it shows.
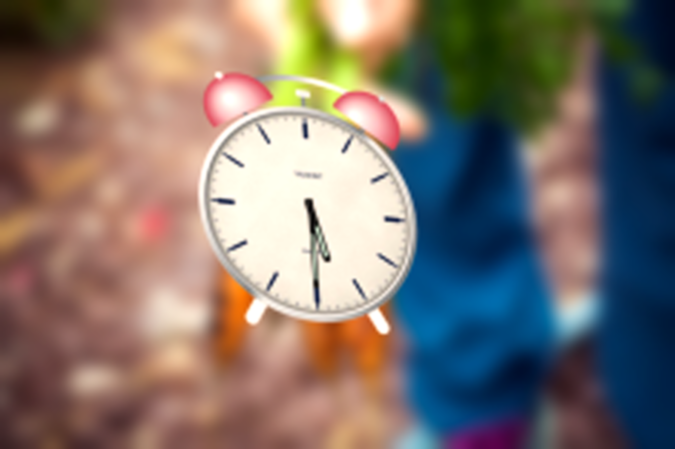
5:30
